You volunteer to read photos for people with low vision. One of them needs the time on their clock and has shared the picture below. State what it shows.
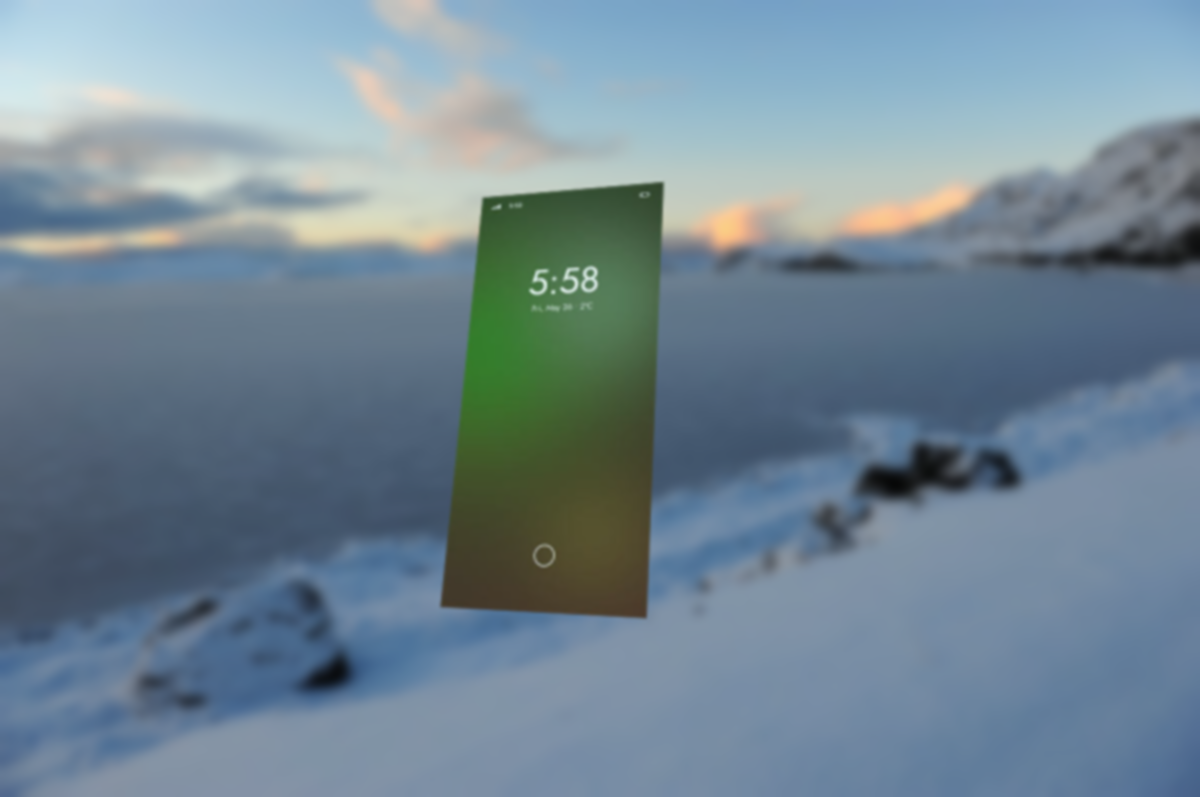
5:58
